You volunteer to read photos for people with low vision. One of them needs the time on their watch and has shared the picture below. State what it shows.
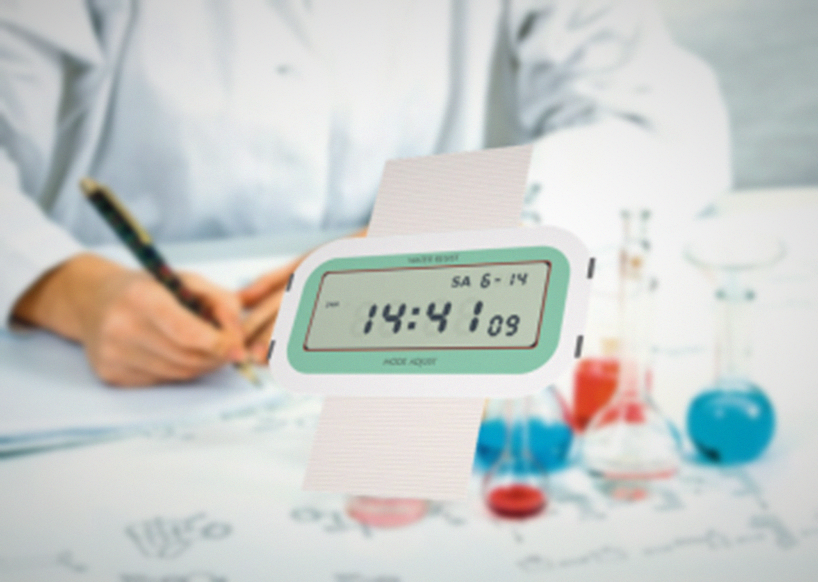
14:41:09
